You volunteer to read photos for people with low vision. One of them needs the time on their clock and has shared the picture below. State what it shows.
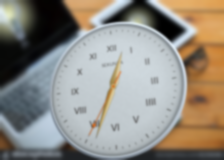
12:33:35
